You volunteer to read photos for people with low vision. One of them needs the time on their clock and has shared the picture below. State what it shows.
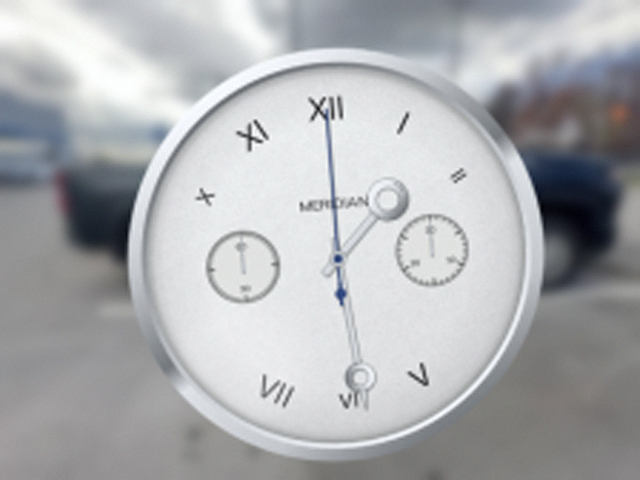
1:29
